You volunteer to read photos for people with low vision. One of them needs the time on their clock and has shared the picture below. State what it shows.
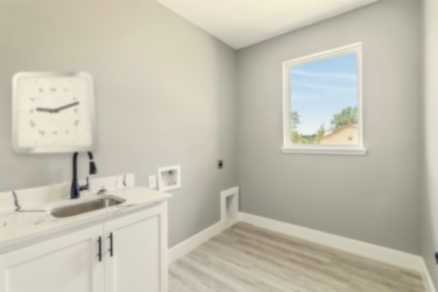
9:12
